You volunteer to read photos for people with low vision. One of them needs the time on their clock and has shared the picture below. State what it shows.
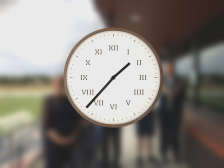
1:37
